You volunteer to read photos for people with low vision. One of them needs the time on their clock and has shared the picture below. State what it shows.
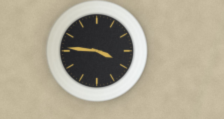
3:46
